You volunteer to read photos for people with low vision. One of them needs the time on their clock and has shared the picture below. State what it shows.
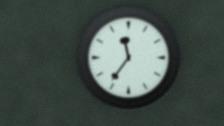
11:36
